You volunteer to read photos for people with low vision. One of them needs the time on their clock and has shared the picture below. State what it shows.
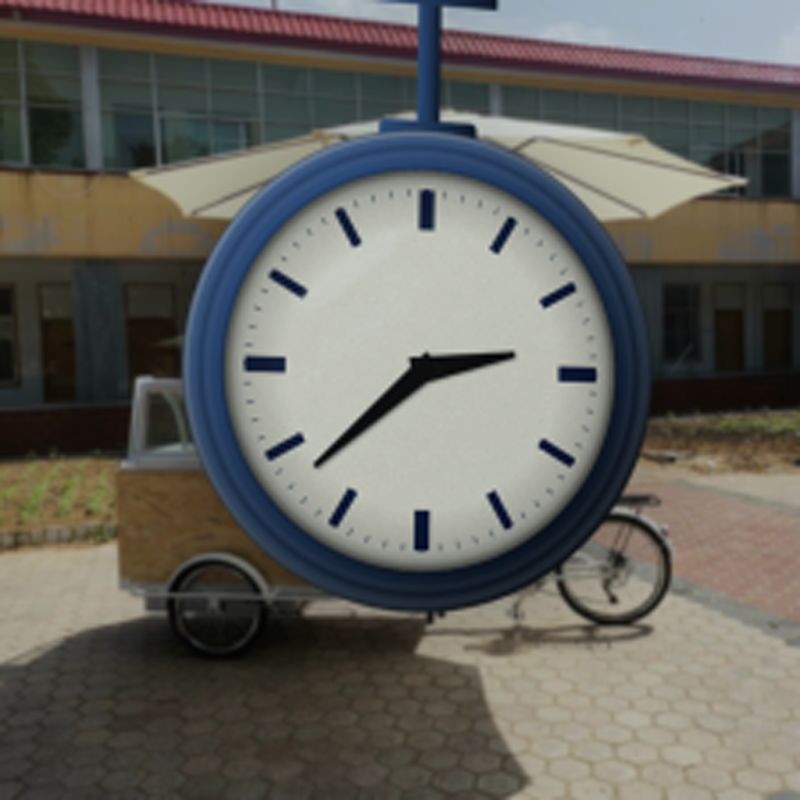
2:38
